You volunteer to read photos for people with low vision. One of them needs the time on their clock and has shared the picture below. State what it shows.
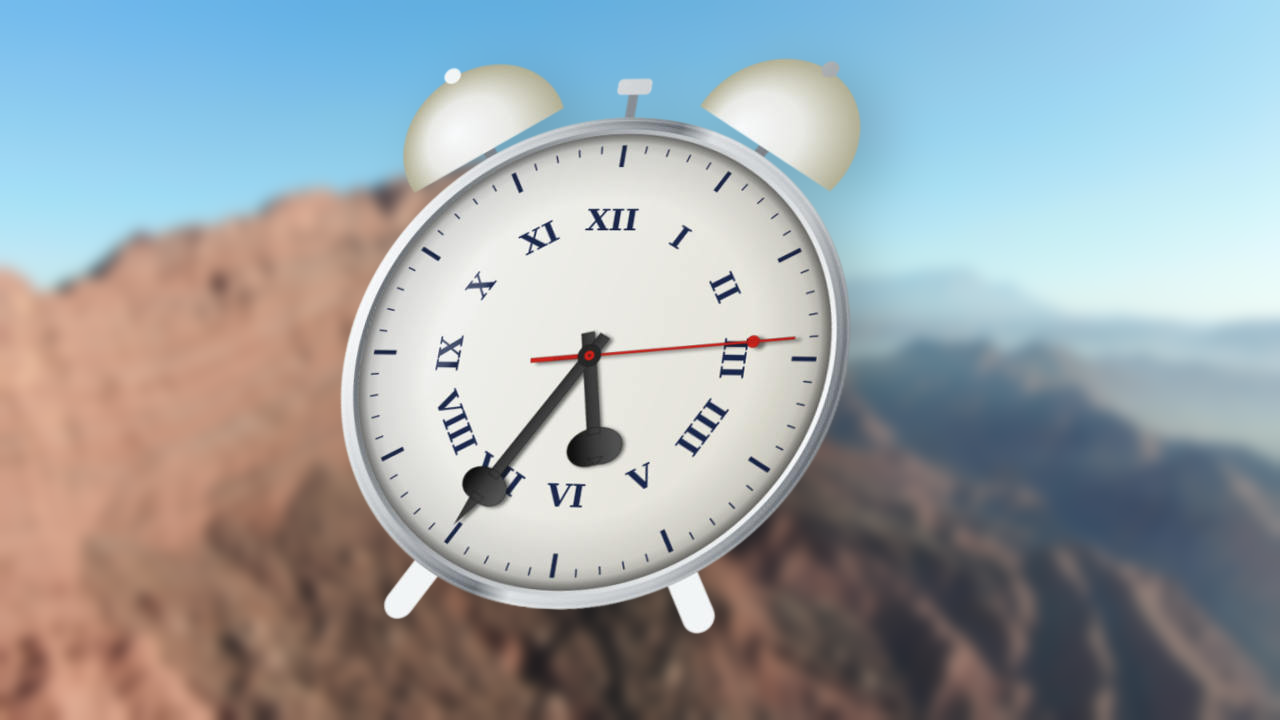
5:35:14
